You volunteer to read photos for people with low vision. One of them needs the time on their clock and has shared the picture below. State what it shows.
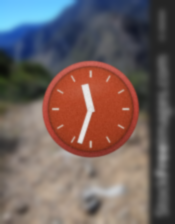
11:33
